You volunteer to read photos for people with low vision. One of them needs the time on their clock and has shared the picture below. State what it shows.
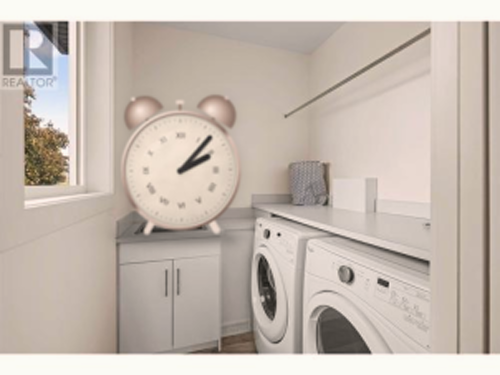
2:07
